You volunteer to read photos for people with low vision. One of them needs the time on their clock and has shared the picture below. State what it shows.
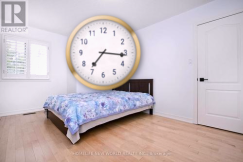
7:16
